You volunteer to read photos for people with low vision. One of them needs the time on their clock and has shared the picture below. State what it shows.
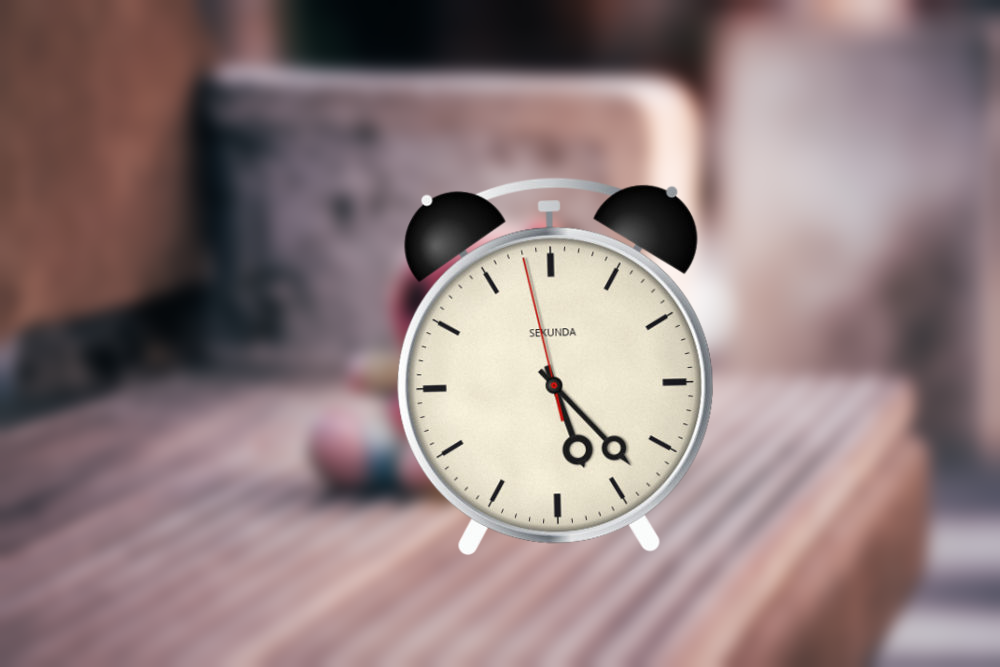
5:22:58
